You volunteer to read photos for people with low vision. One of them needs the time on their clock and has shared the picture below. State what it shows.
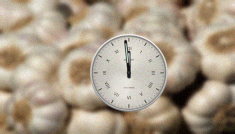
11:59
